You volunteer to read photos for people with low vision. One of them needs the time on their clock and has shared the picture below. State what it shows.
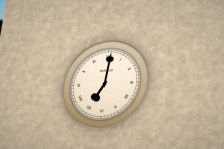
7:01
